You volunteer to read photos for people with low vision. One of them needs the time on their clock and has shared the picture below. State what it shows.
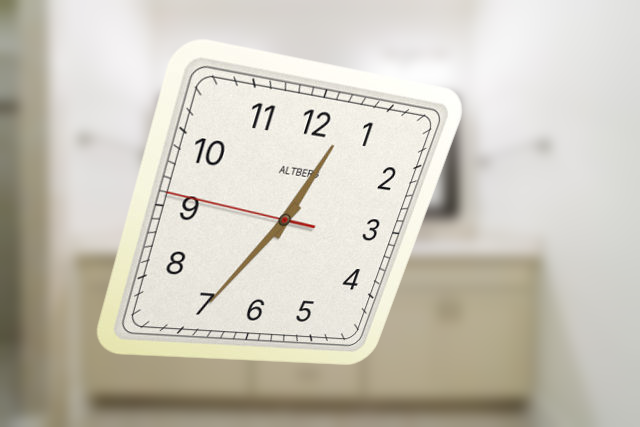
12:34:46
